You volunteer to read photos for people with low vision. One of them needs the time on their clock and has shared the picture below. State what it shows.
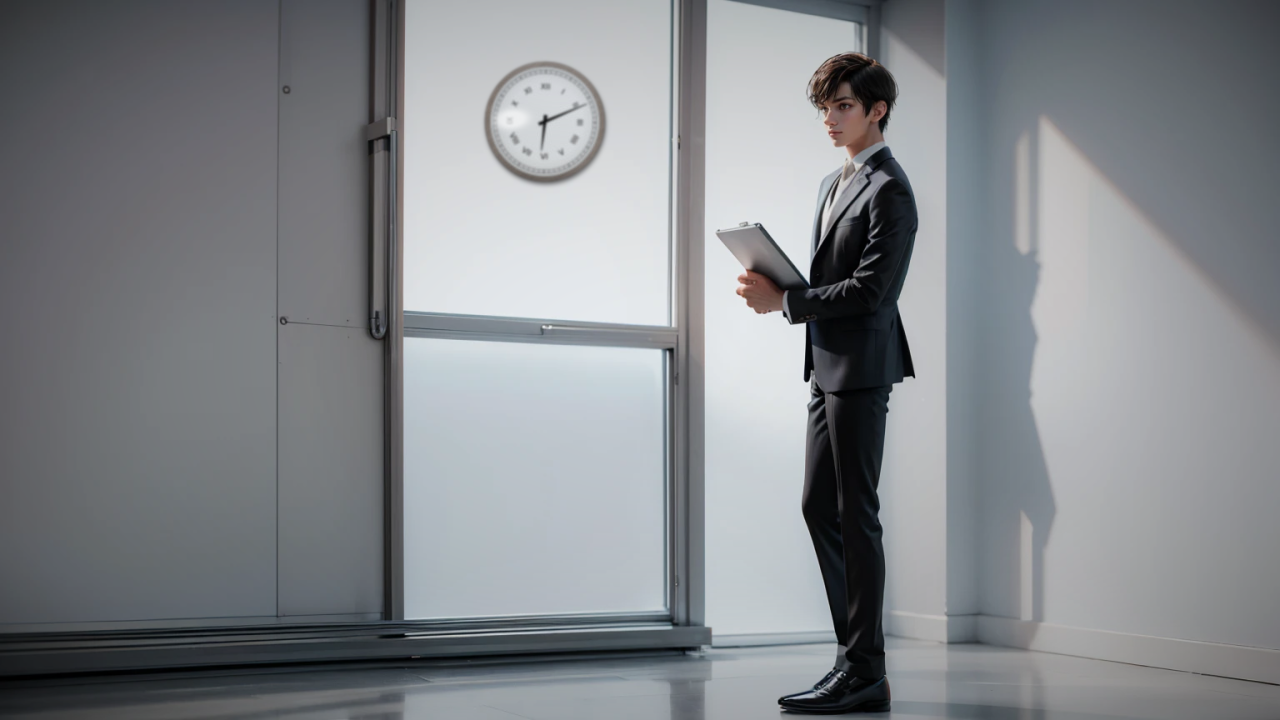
6:11
